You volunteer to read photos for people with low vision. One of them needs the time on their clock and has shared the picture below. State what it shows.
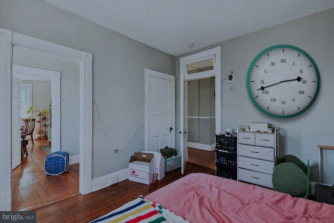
2:42
